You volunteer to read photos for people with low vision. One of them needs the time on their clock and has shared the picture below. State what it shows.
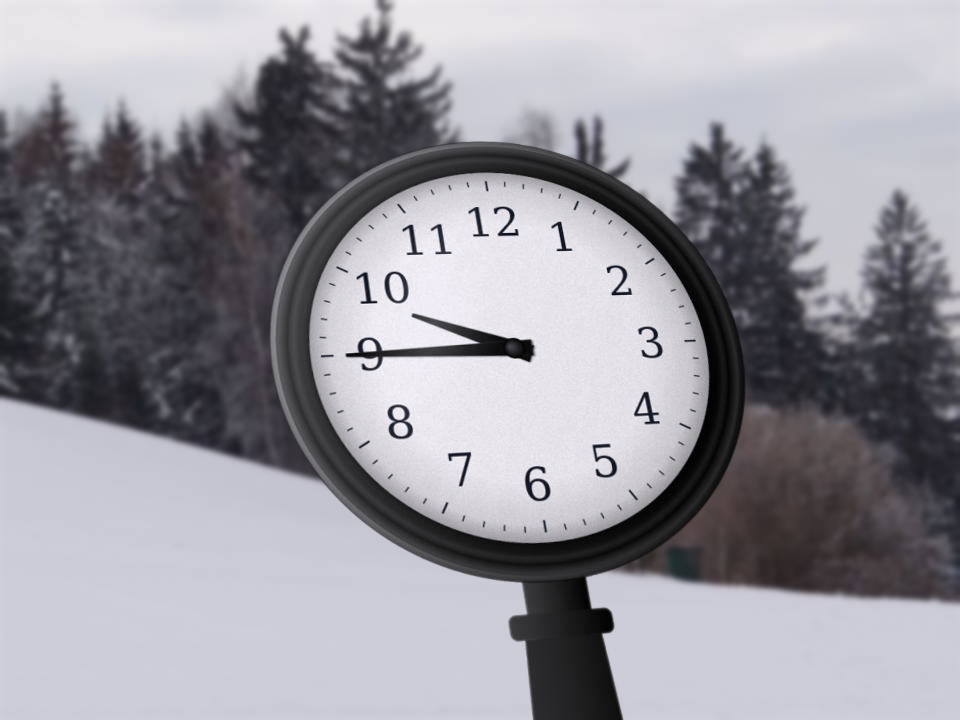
9:45
